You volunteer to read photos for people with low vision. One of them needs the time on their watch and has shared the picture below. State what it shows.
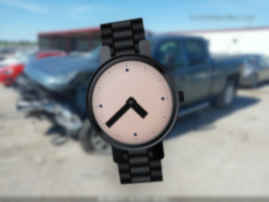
4:39
